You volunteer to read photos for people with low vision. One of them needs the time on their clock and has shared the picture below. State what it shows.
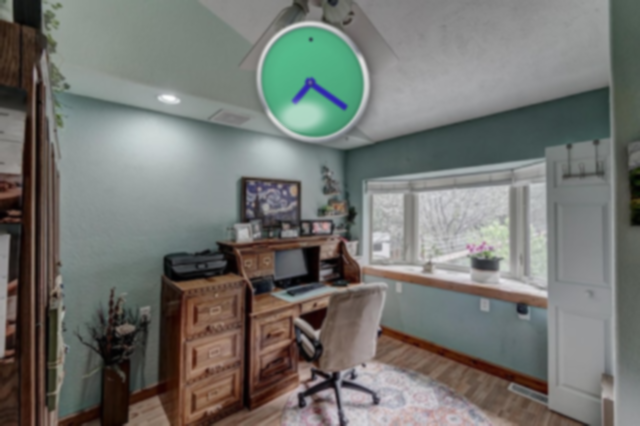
7:20
